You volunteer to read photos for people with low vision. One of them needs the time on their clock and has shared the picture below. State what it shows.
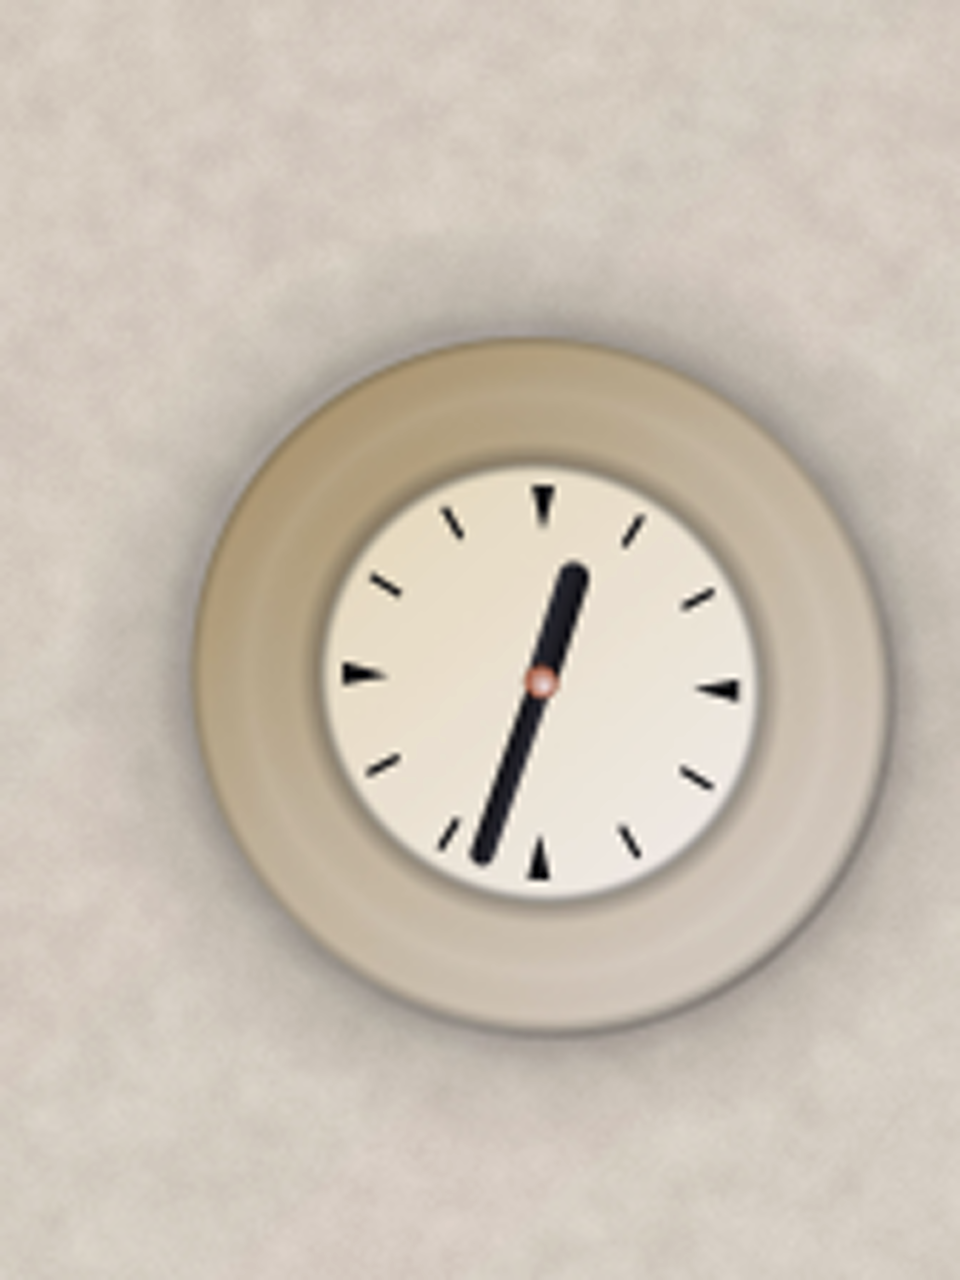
12:33
